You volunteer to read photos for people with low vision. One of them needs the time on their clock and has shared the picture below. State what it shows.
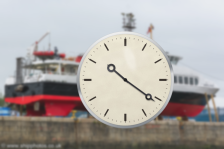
10:21
